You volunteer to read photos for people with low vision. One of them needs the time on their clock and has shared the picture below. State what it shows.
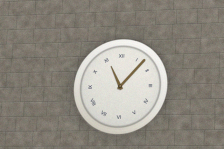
11:07
